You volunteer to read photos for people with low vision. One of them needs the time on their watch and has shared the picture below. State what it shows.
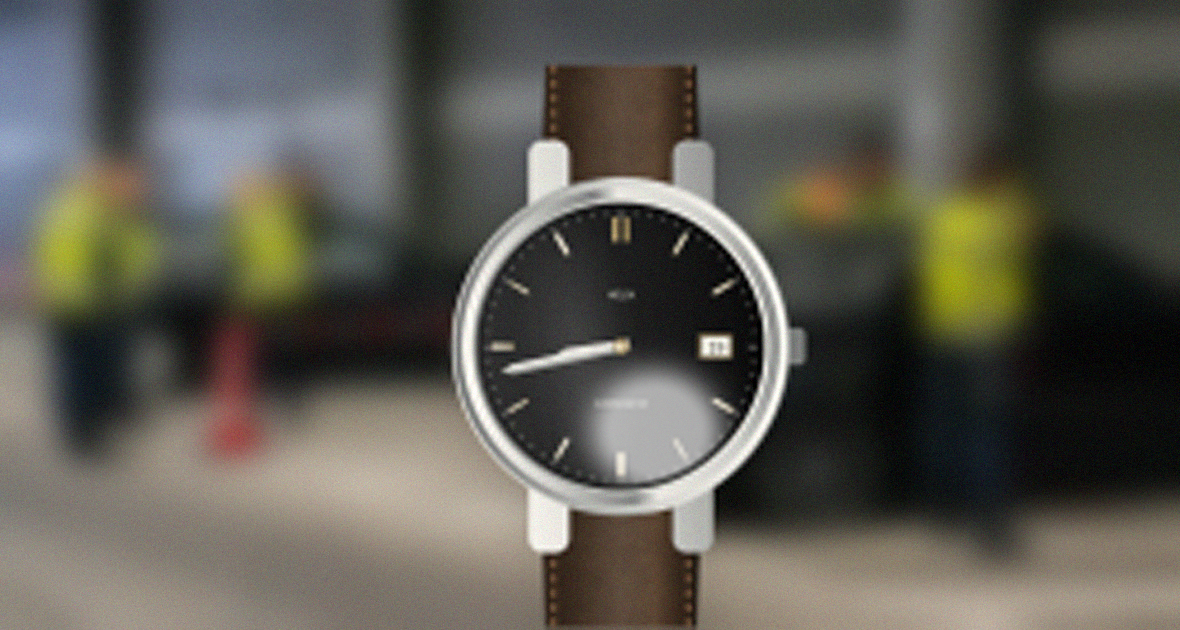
8:43
